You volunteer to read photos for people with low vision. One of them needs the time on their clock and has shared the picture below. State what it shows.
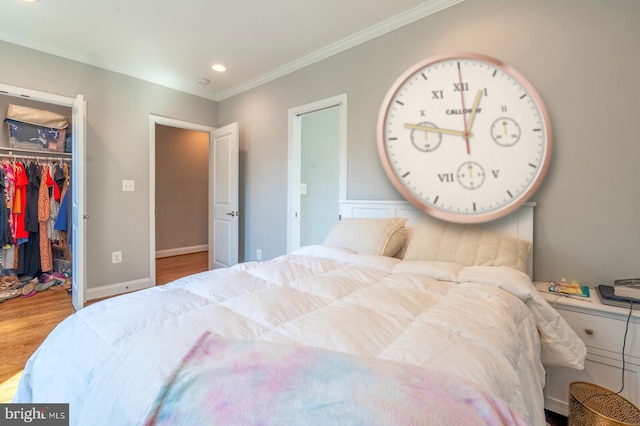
12:47
